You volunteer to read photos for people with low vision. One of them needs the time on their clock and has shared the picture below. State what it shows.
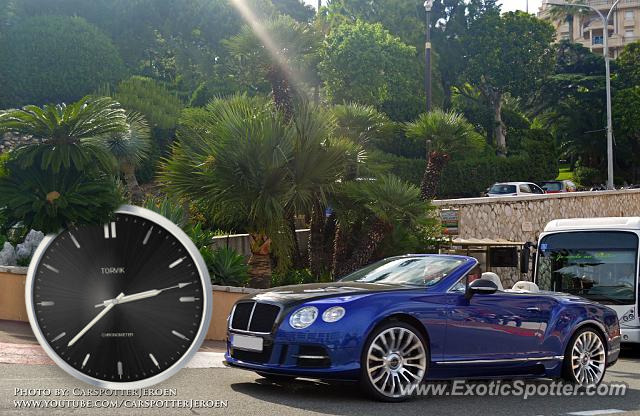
2:38:13
